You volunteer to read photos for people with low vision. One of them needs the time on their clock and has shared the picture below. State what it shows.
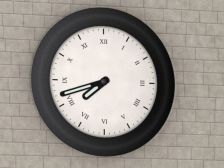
7:42
